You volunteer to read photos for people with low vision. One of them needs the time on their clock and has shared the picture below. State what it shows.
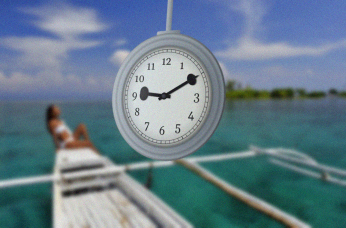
9:10
